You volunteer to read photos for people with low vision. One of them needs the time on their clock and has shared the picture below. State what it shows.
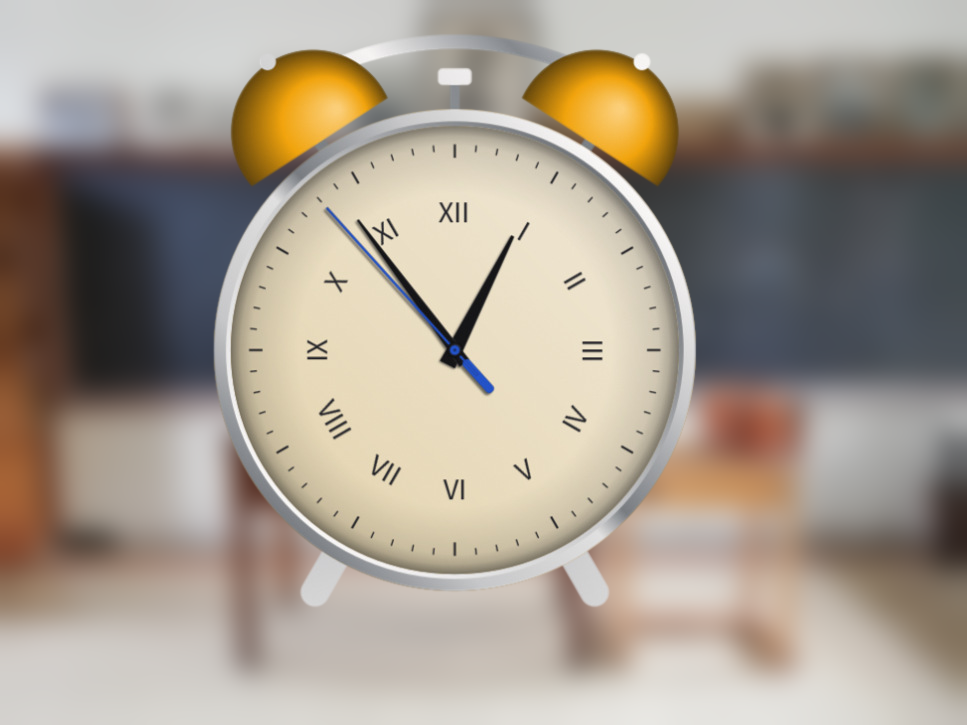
12:53:53
